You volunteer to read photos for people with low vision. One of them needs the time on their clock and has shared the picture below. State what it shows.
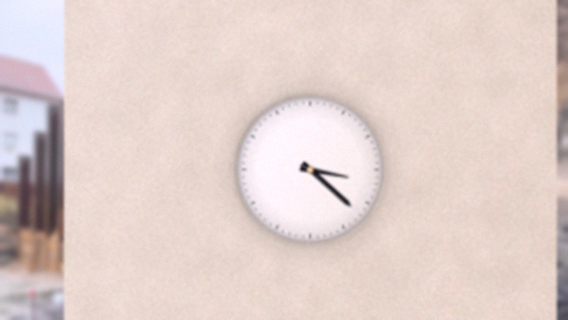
3:22
